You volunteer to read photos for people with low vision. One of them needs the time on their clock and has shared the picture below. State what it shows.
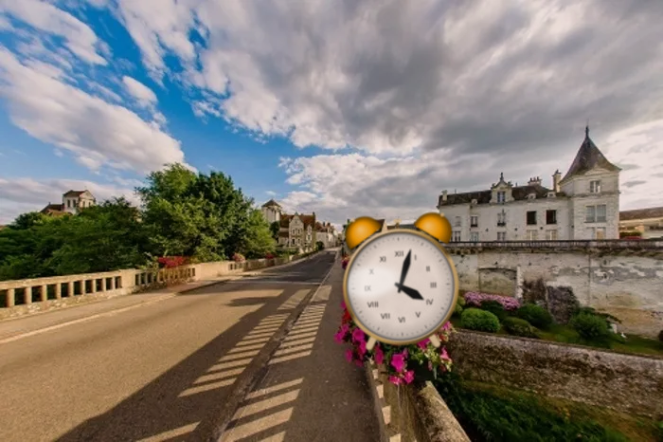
4:03
